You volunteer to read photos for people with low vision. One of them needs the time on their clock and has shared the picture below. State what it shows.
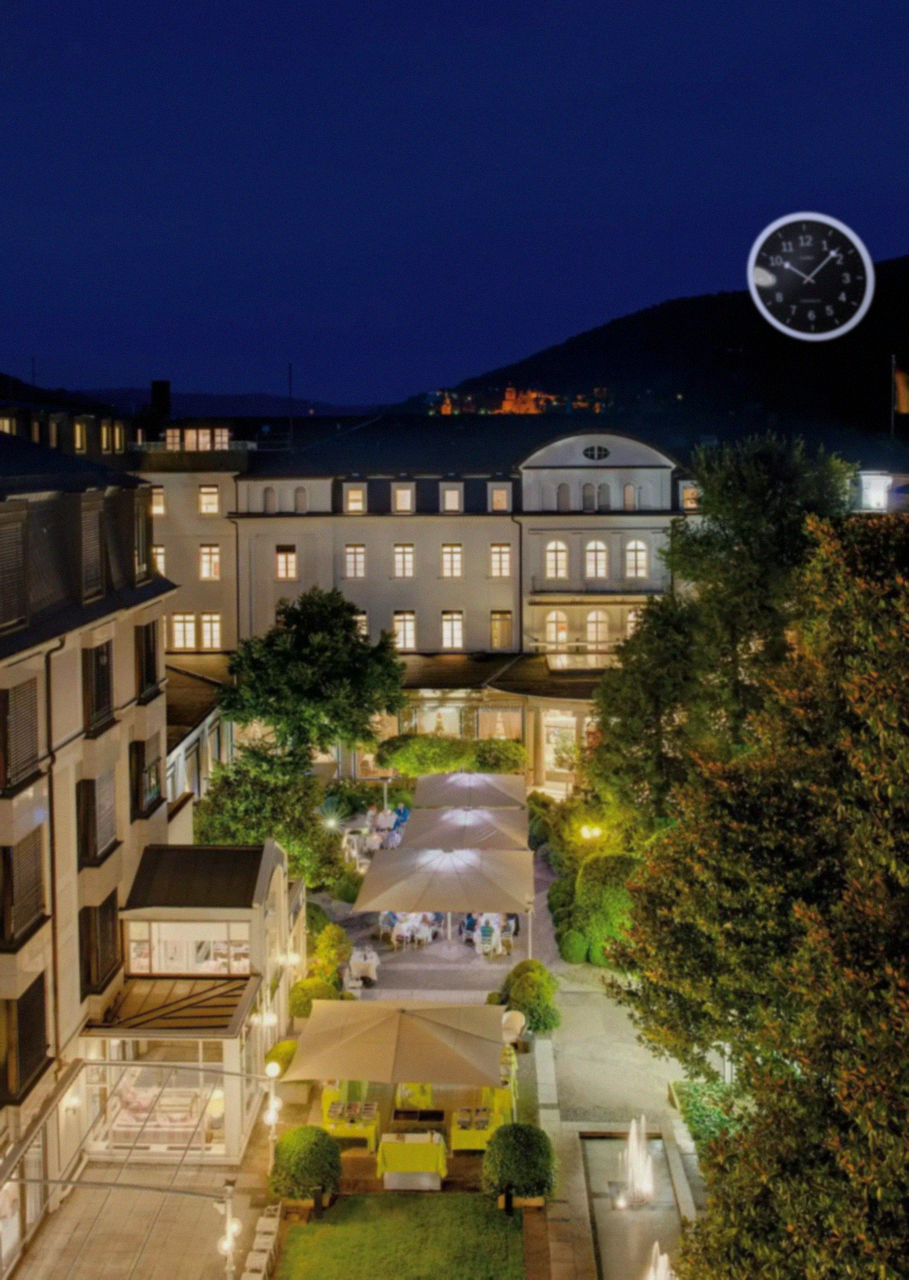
10:08
